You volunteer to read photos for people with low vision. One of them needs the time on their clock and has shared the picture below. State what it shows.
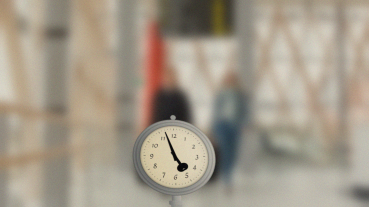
4:57
